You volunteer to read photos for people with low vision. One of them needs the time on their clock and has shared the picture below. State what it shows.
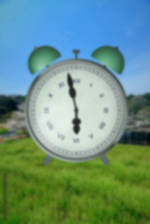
5:58
